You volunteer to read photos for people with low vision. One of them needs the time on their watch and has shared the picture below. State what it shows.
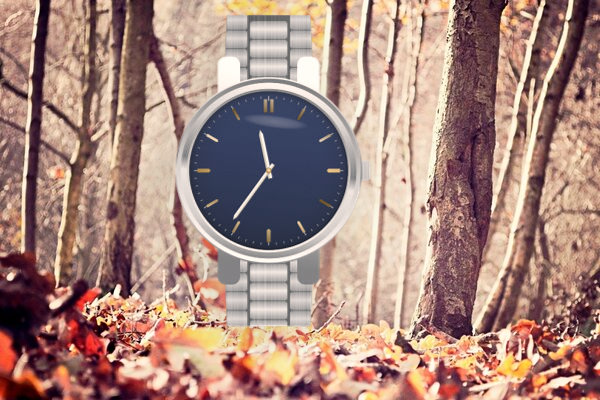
11:36
